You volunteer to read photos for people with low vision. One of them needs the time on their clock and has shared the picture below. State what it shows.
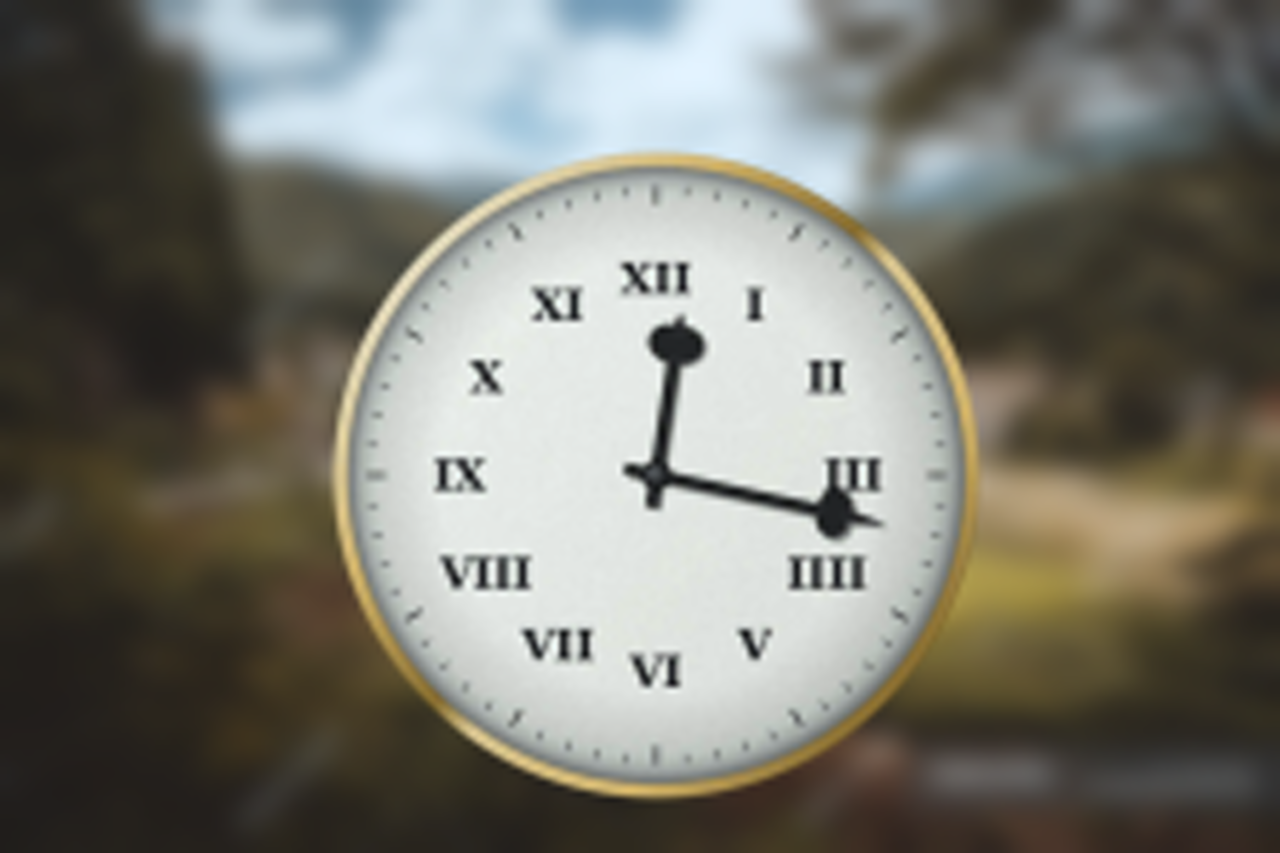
12:17
